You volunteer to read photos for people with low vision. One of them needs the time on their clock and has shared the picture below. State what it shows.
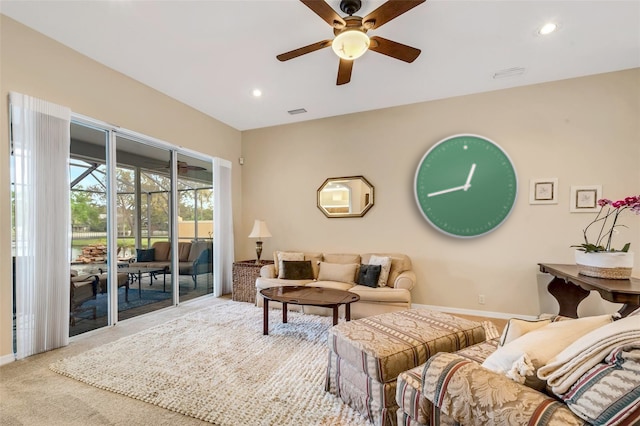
12:43
